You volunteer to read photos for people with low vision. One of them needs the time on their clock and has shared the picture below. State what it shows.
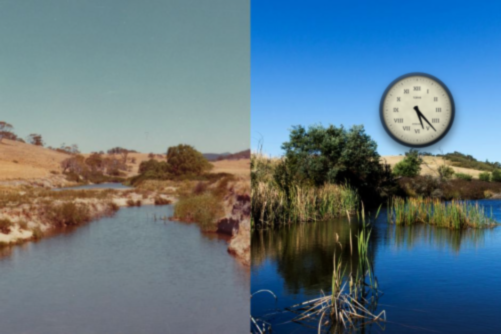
5:23
